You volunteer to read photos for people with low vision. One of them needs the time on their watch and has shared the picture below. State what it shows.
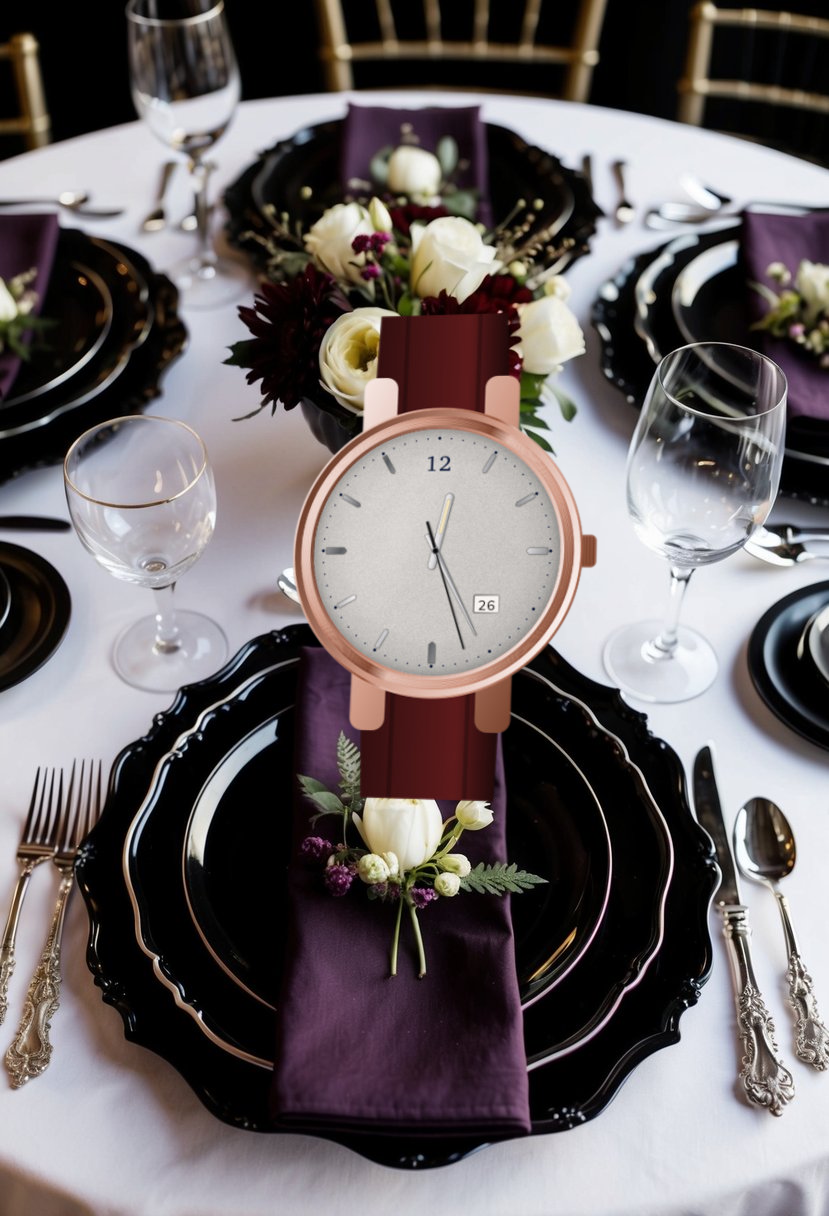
12:25:27
